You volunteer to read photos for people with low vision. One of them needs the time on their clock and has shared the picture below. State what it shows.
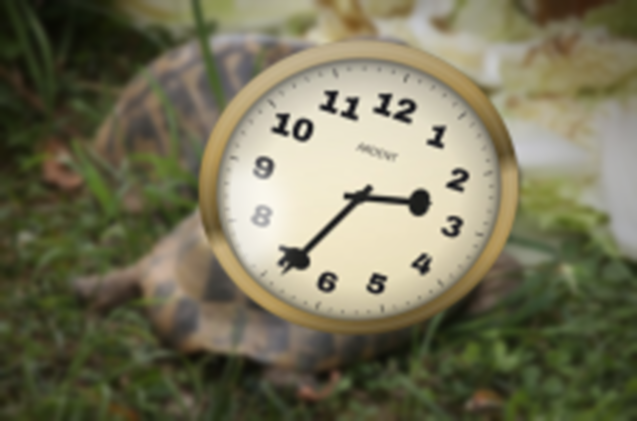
2:34
